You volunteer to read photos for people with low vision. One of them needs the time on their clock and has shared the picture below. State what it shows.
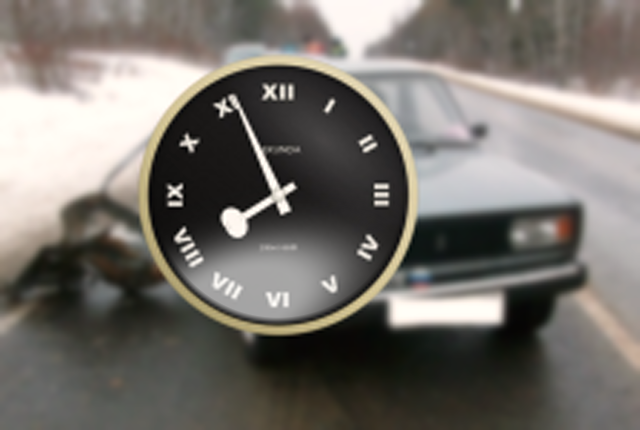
7:56
